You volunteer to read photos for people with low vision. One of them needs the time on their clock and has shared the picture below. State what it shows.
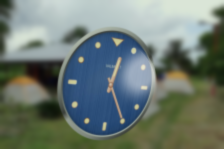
12:25
